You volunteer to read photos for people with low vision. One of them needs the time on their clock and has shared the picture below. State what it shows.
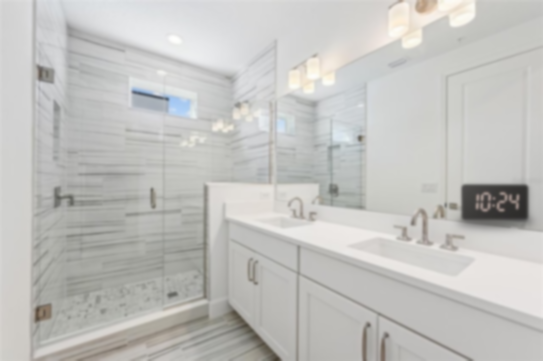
10:24
